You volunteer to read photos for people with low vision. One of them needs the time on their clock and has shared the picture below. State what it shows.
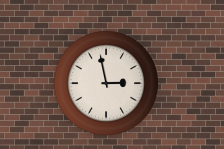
2:58
